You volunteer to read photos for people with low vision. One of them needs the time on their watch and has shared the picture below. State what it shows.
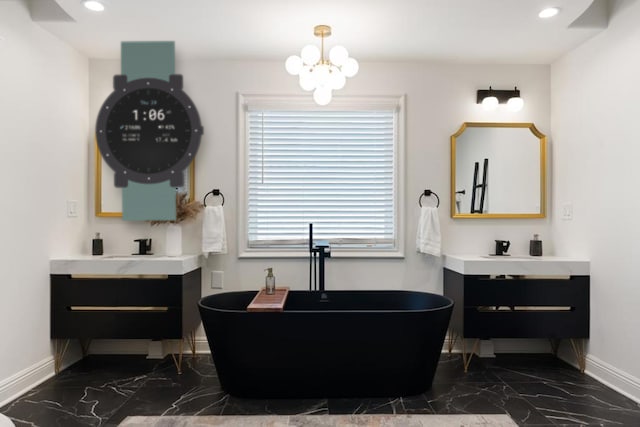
1:06
